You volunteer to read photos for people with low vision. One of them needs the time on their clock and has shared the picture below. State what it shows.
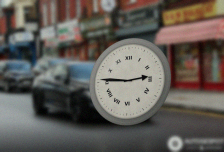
2:46
